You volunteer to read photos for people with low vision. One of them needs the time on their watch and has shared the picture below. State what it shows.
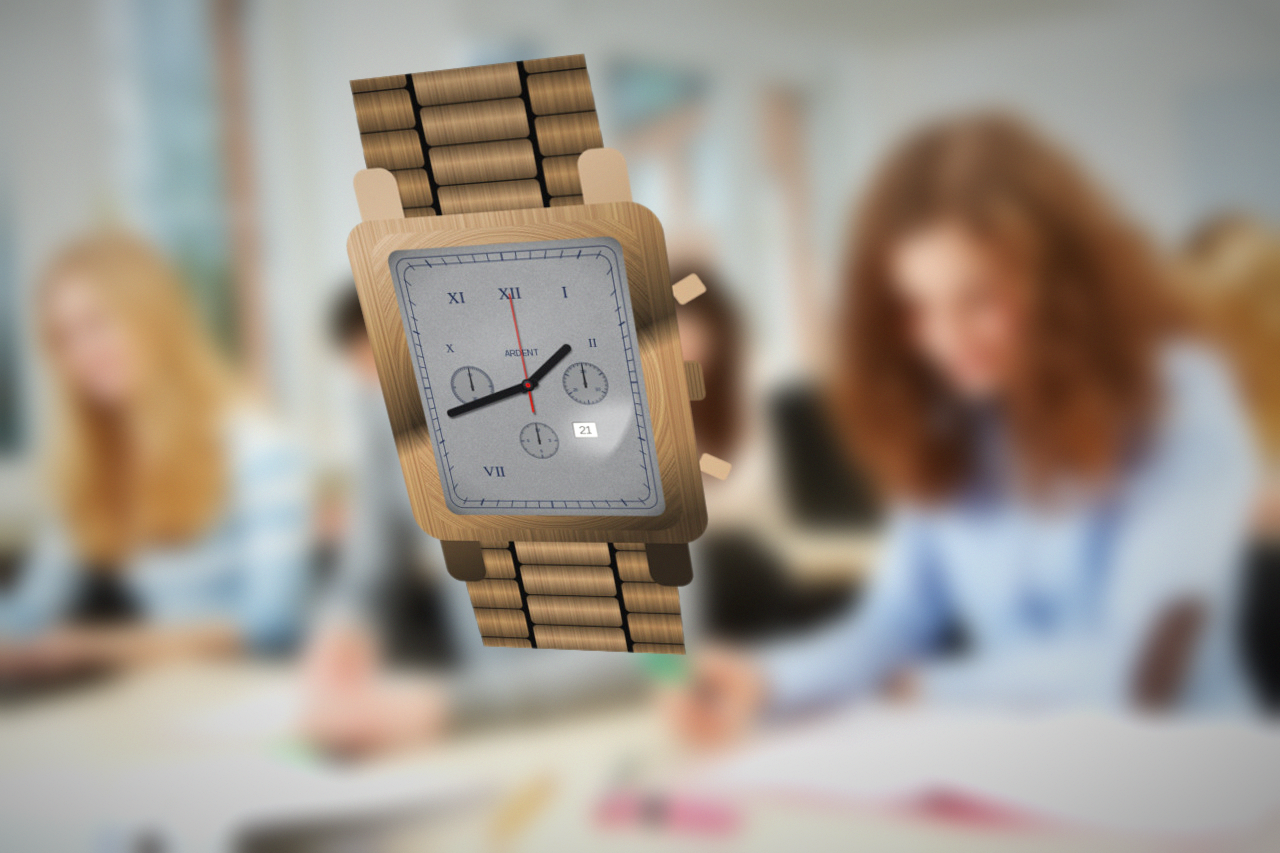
1:42
